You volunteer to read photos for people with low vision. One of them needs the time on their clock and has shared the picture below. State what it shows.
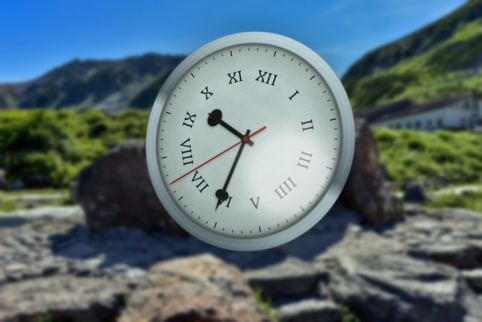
9:30:37
